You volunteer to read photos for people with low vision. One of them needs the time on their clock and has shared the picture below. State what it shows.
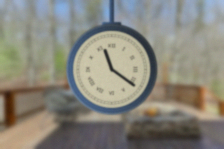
11:21
